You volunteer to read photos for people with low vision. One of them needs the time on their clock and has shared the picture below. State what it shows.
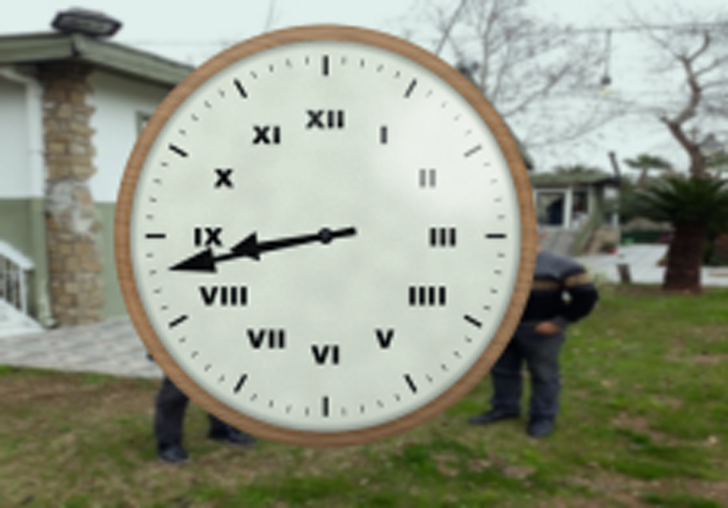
8:43
